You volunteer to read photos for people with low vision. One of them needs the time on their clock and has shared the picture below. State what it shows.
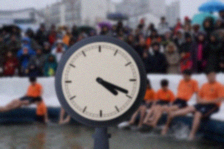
4:19
